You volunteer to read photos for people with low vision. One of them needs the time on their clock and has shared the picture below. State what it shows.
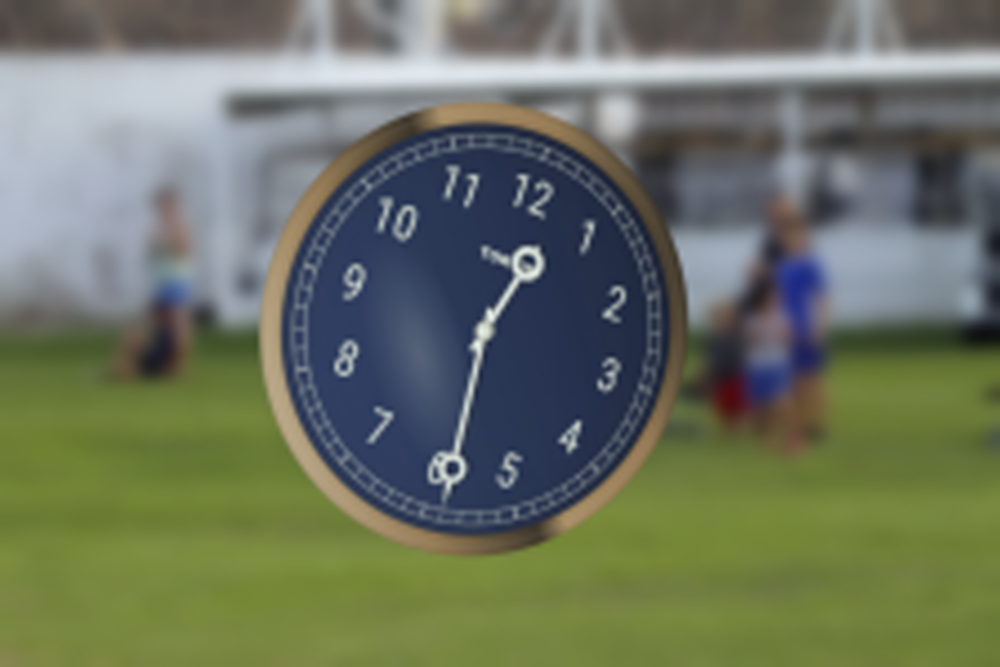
12:29
